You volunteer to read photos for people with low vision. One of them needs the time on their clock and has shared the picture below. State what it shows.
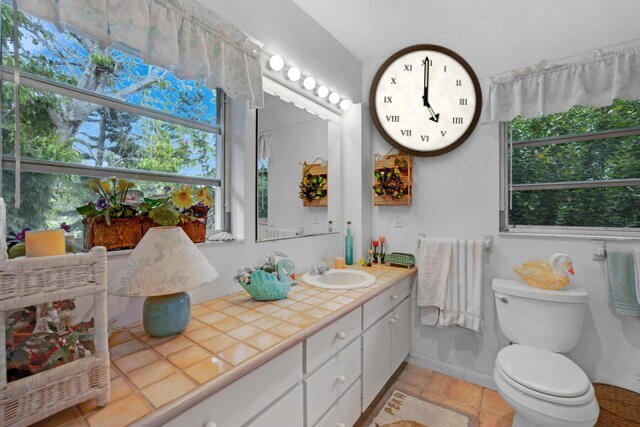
5:00
